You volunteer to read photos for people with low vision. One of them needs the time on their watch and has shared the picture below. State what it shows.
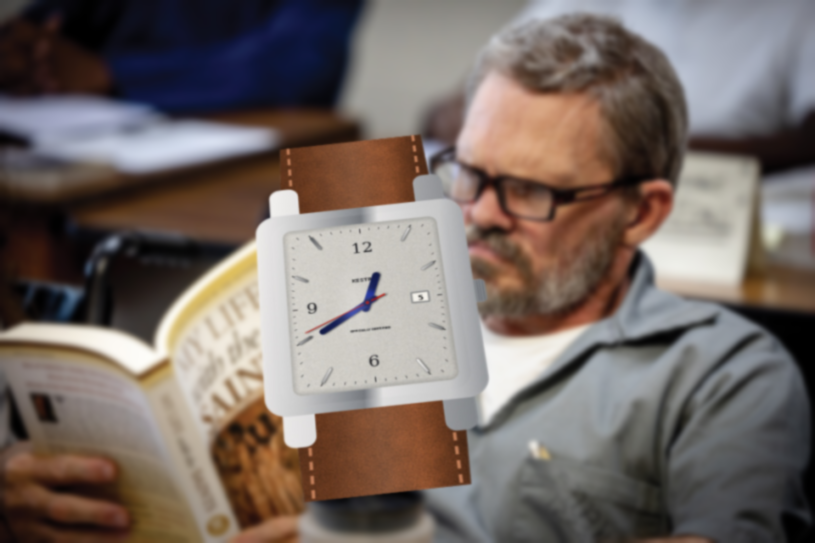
12:39:41
